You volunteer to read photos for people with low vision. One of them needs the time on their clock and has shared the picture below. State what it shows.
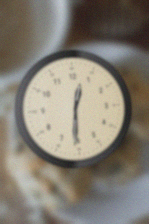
12:31
